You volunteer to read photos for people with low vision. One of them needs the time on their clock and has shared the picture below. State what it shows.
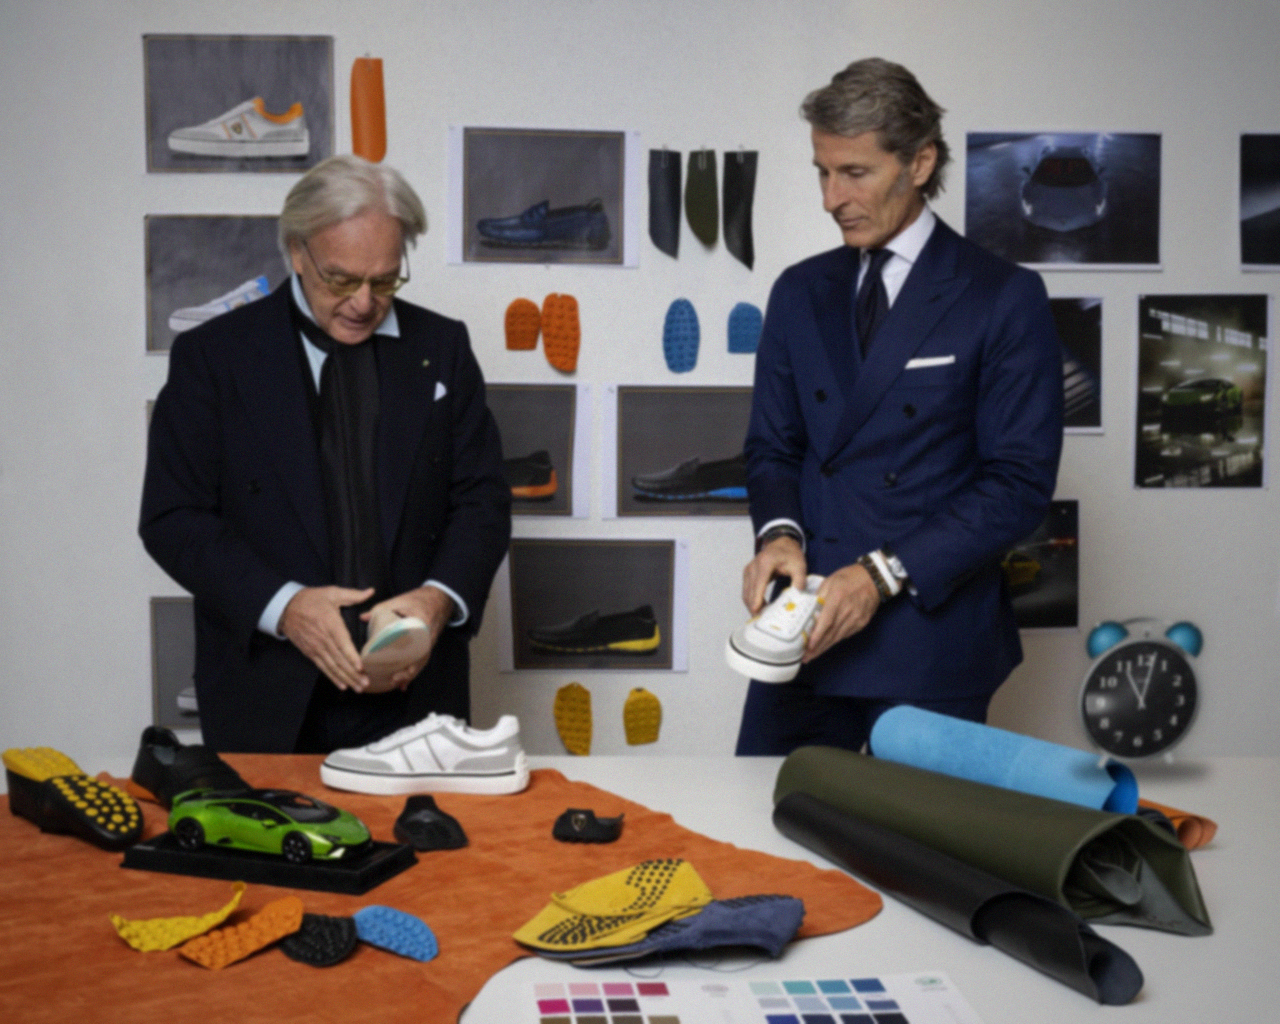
11:02
